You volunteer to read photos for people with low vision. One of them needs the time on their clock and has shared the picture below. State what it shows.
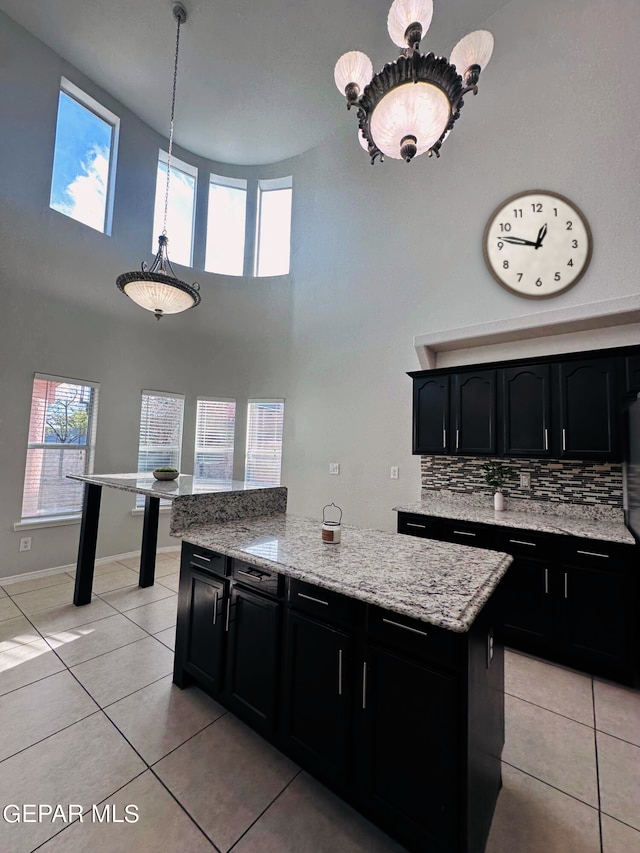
12:47
